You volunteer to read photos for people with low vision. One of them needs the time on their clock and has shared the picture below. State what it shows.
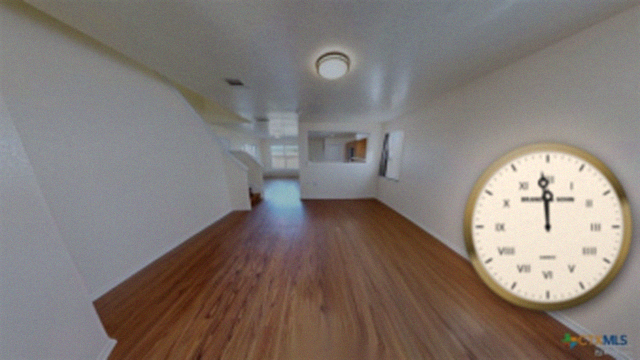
11:59
